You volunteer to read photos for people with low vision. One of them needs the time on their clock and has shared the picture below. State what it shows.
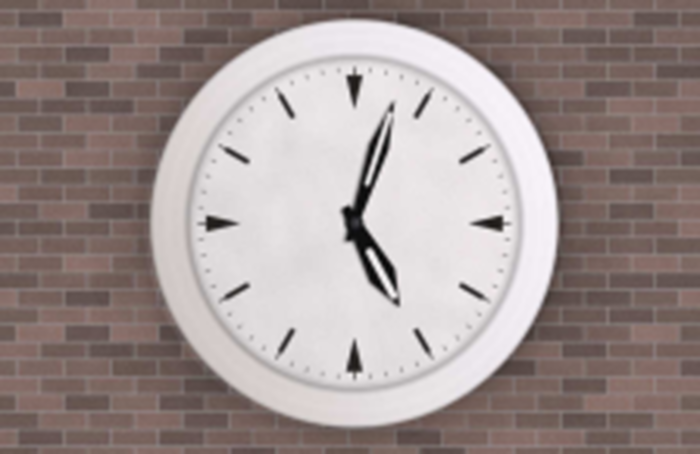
5:03
